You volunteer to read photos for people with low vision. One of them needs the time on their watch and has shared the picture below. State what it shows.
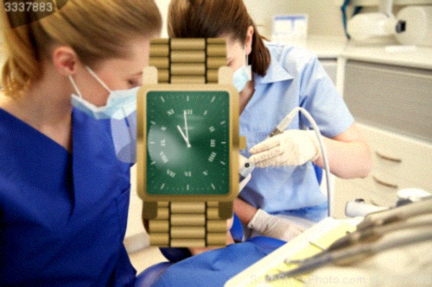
10:59
